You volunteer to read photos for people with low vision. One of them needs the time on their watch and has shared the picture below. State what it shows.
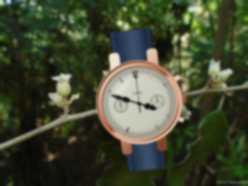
3:49
